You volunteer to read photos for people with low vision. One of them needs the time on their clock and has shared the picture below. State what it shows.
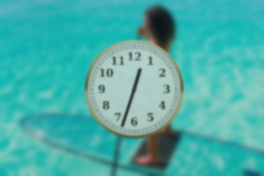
12:33
